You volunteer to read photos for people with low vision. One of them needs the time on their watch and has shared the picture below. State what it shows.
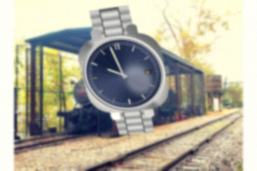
9:58
